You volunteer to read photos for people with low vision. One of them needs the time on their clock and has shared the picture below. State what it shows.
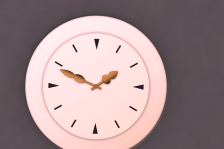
1:49
